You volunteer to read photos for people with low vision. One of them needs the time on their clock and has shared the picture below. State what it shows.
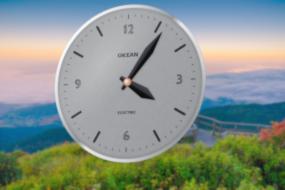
4:06
